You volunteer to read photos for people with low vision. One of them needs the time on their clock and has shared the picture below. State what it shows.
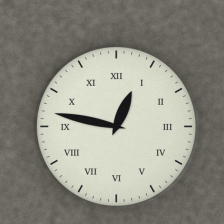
12:47
